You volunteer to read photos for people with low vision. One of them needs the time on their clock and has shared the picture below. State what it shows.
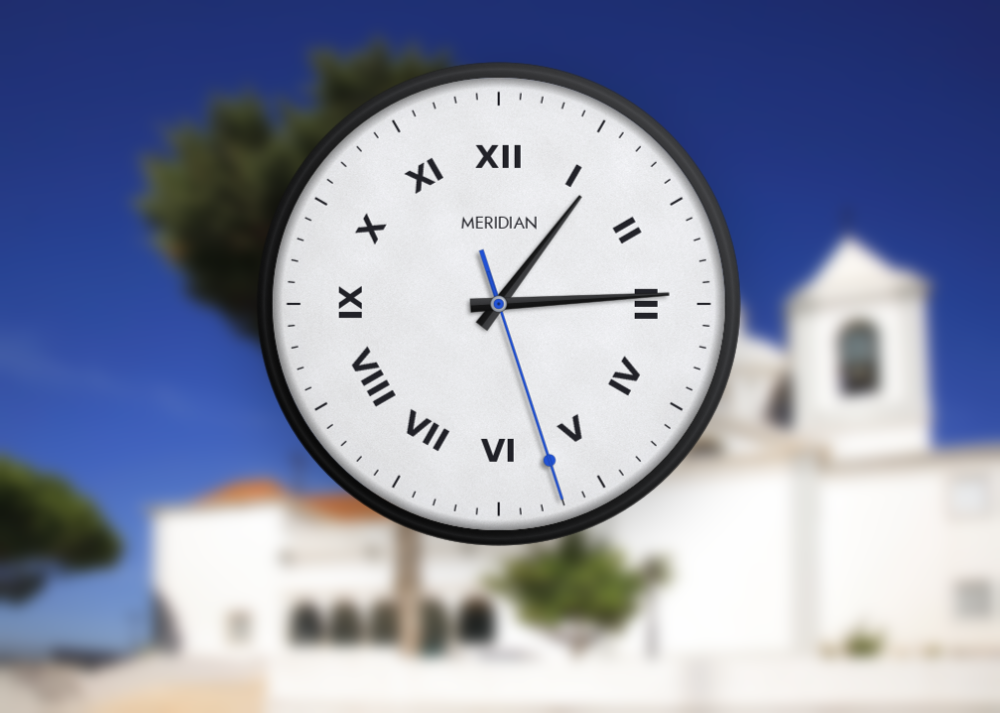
1:14:27
